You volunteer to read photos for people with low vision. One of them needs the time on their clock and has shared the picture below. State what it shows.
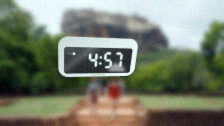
4:57
